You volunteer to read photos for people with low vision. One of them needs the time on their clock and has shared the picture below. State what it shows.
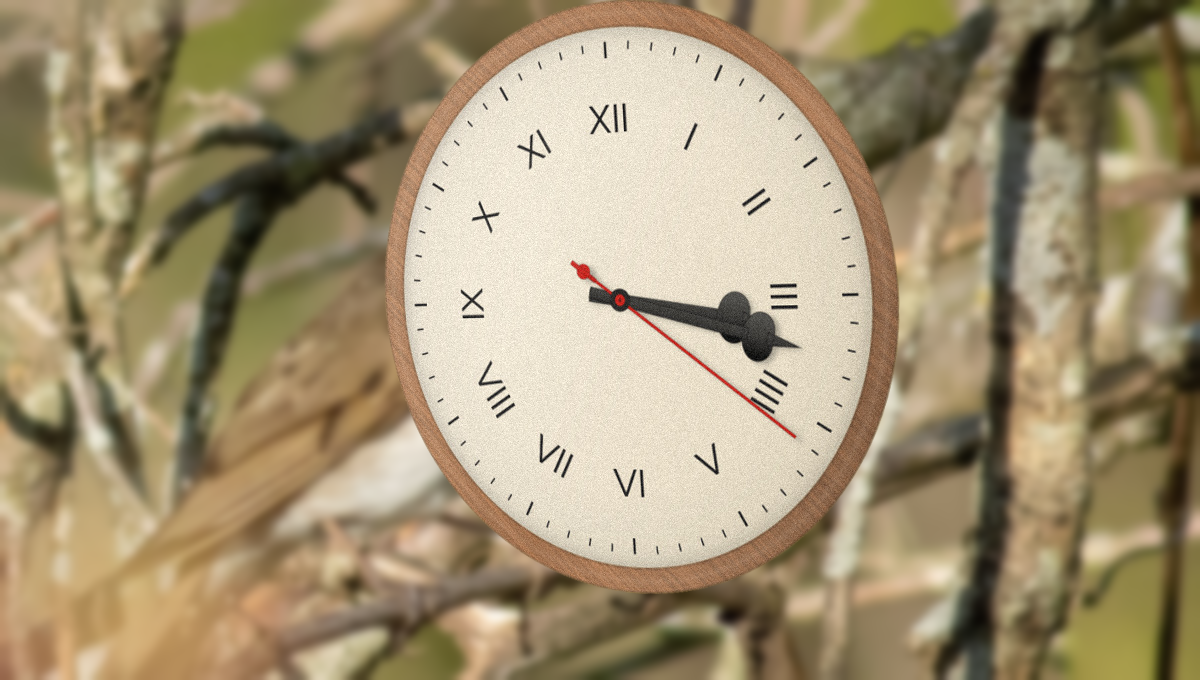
3:17:21
